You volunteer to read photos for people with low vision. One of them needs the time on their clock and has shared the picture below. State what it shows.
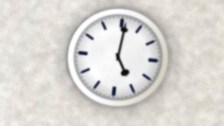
5:01
